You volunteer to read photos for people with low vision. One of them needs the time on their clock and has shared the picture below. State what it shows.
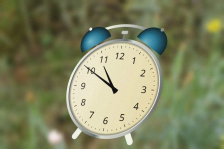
10:50
